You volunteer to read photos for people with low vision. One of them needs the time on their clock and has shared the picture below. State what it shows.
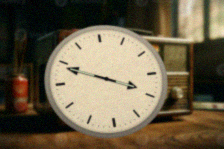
3:49
